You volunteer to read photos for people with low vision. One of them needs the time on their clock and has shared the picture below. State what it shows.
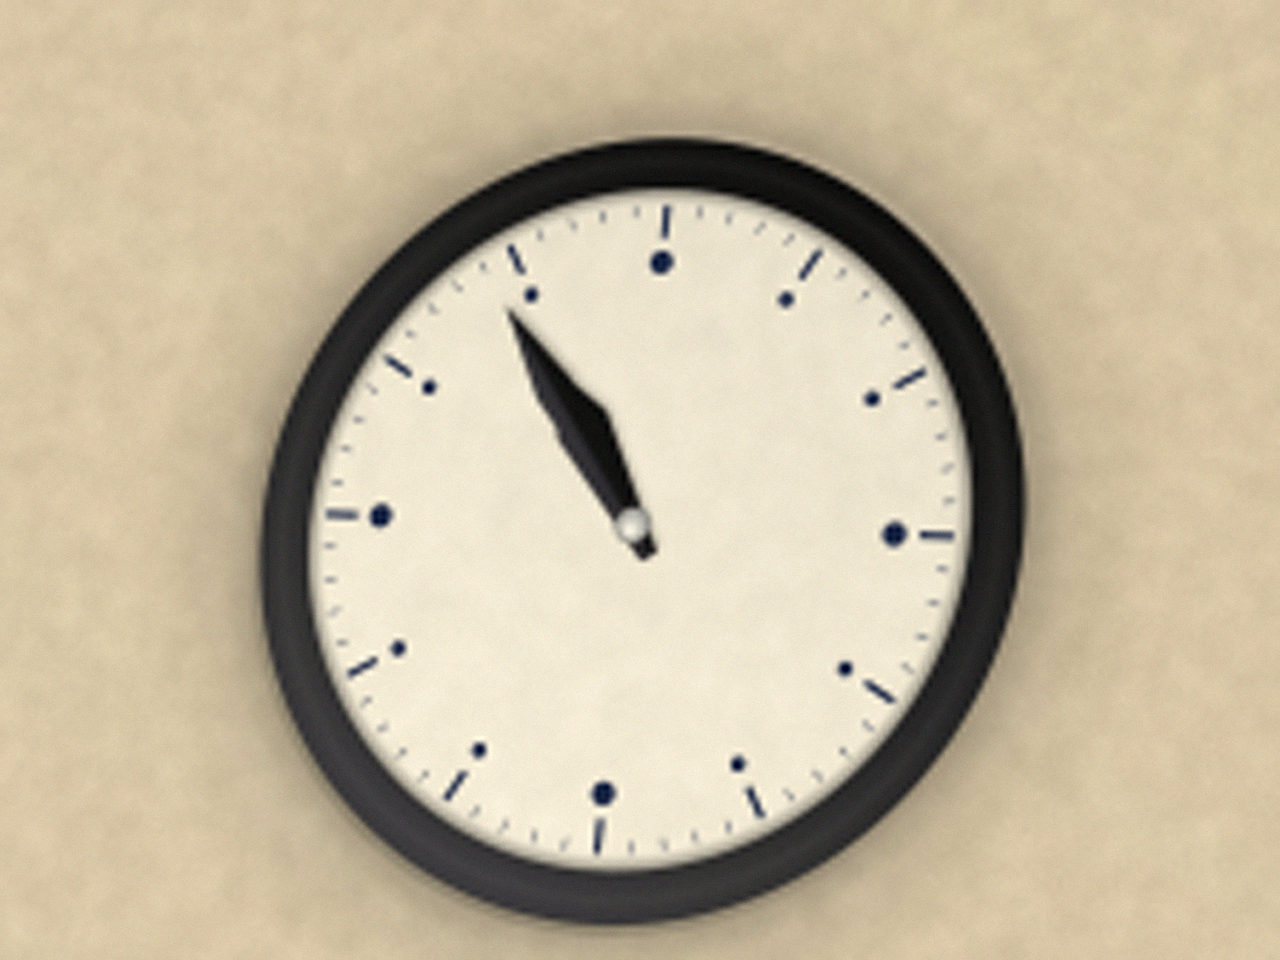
10:54
